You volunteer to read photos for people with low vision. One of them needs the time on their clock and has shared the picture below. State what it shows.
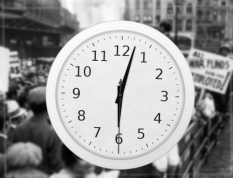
6:02:30
